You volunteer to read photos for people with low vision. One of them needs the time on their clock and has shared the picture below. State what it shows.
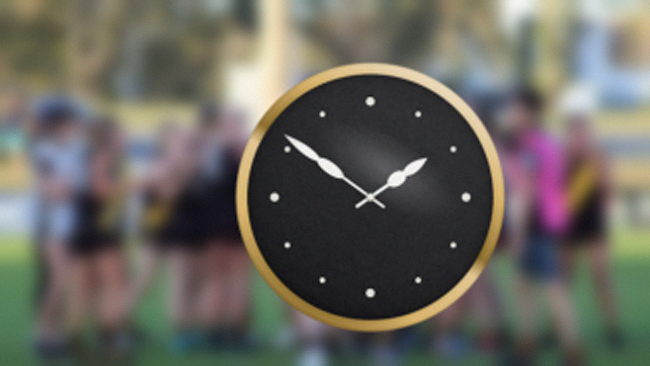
1:51
